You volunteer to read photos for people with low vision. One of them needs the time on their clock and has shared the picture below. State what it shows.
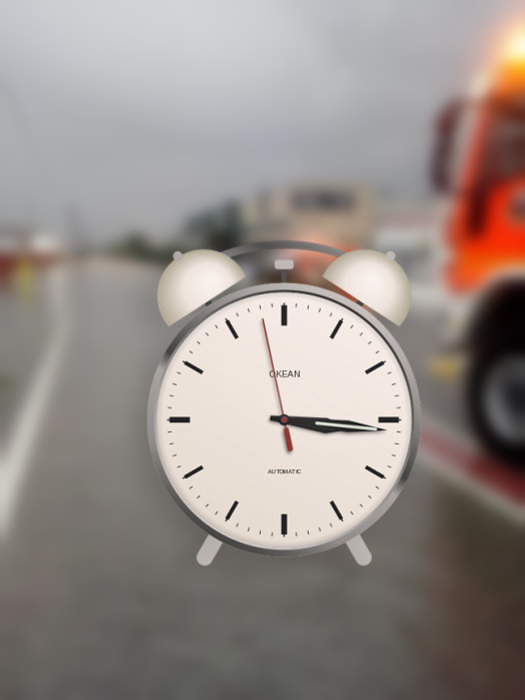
3:15:58
